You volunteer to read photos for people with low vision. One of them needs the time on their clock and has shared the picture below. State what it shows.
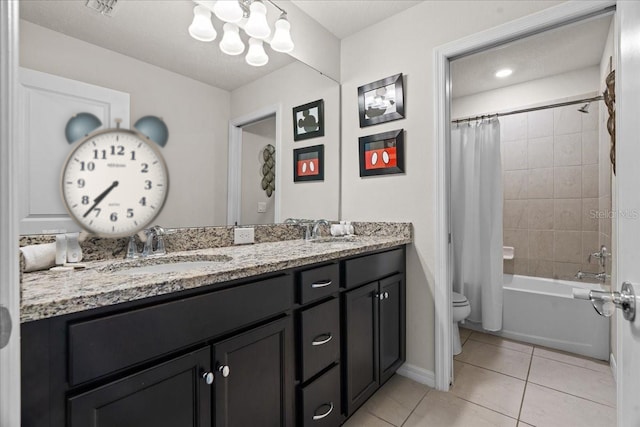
7:37
